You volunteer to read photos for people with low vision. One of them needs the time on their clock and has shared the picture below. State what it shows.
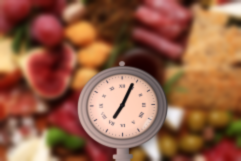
7:04
